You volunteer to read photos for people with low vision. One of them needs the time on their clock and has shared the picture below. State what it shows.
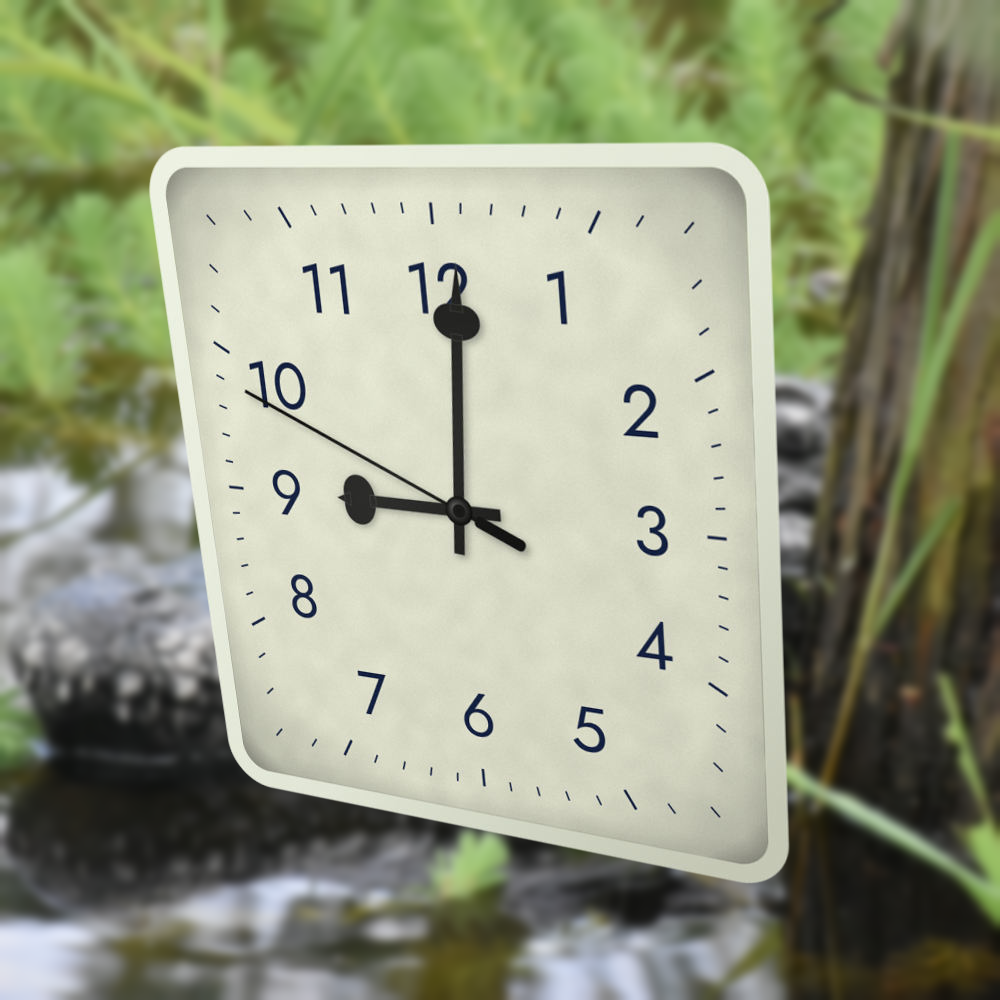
9:00:49
